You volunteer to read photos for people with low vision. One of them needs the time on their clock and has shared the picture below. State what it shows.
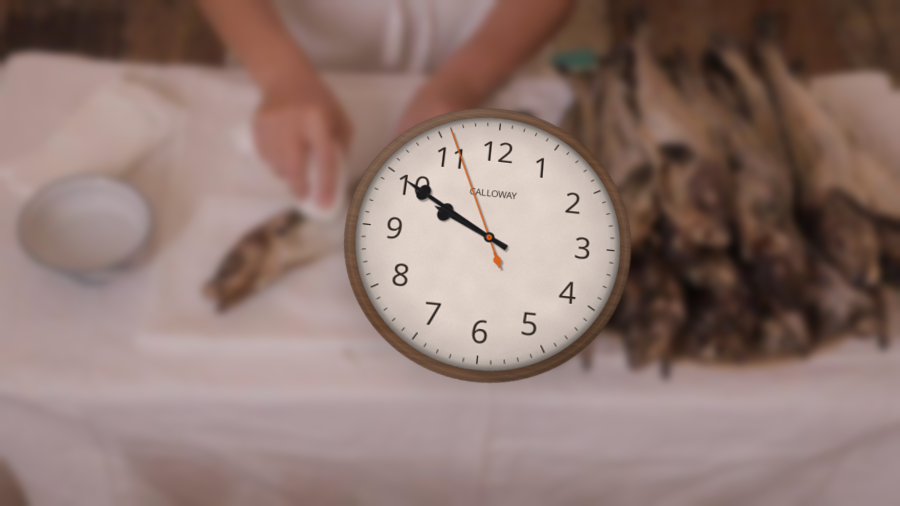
9:49:56
